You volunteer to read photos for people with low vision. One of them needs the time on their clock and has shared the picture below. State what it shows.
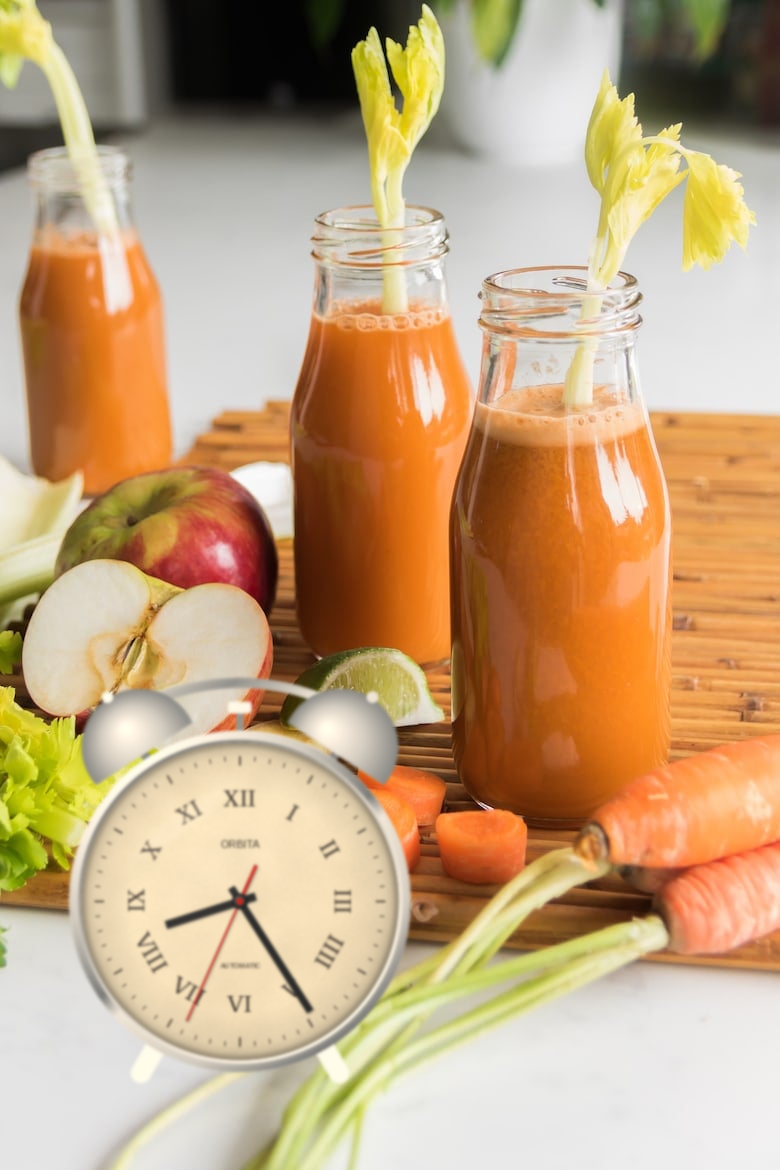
8:24:34
